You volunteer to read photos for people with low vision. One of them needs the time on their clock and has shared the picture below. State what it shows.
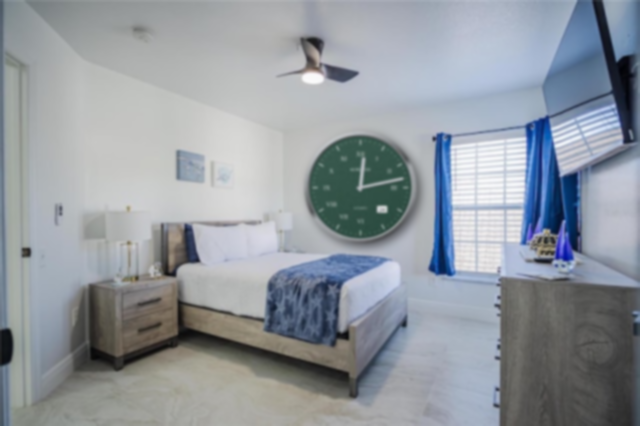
12:13
